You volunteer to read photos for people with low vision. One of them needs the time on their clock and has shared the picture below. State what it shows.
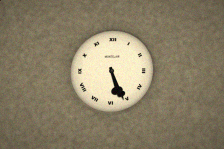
5:26
